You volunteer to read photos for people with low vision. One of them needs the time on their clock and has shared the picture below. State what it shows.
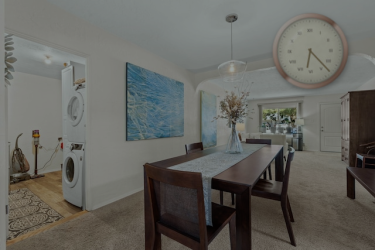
6:23
